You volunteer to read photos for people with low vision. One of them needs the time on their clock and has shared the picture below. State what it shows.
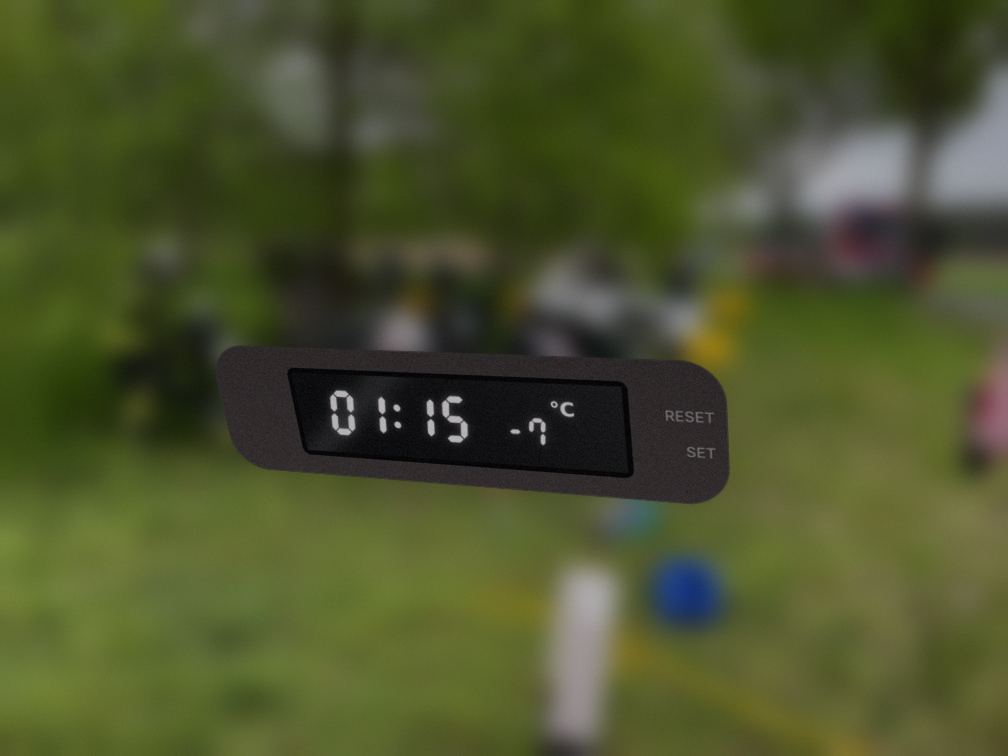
1:15
